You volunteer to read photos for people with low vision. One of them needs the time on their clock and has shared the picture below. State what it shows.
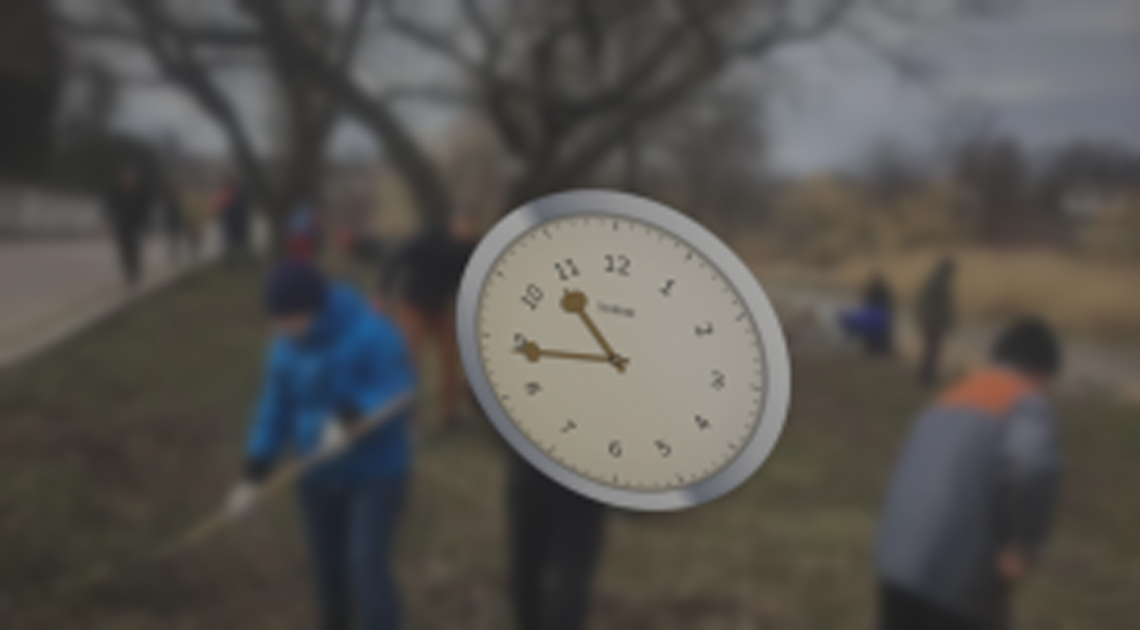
10:44
